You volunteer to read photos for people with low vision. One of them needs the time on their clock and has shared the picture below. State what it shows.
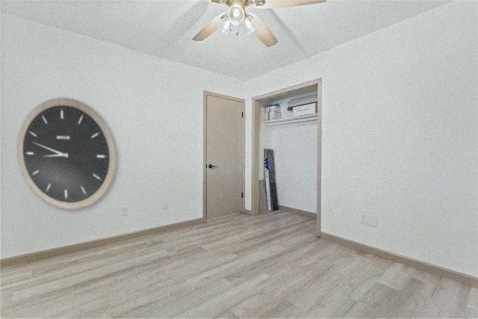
8:48
